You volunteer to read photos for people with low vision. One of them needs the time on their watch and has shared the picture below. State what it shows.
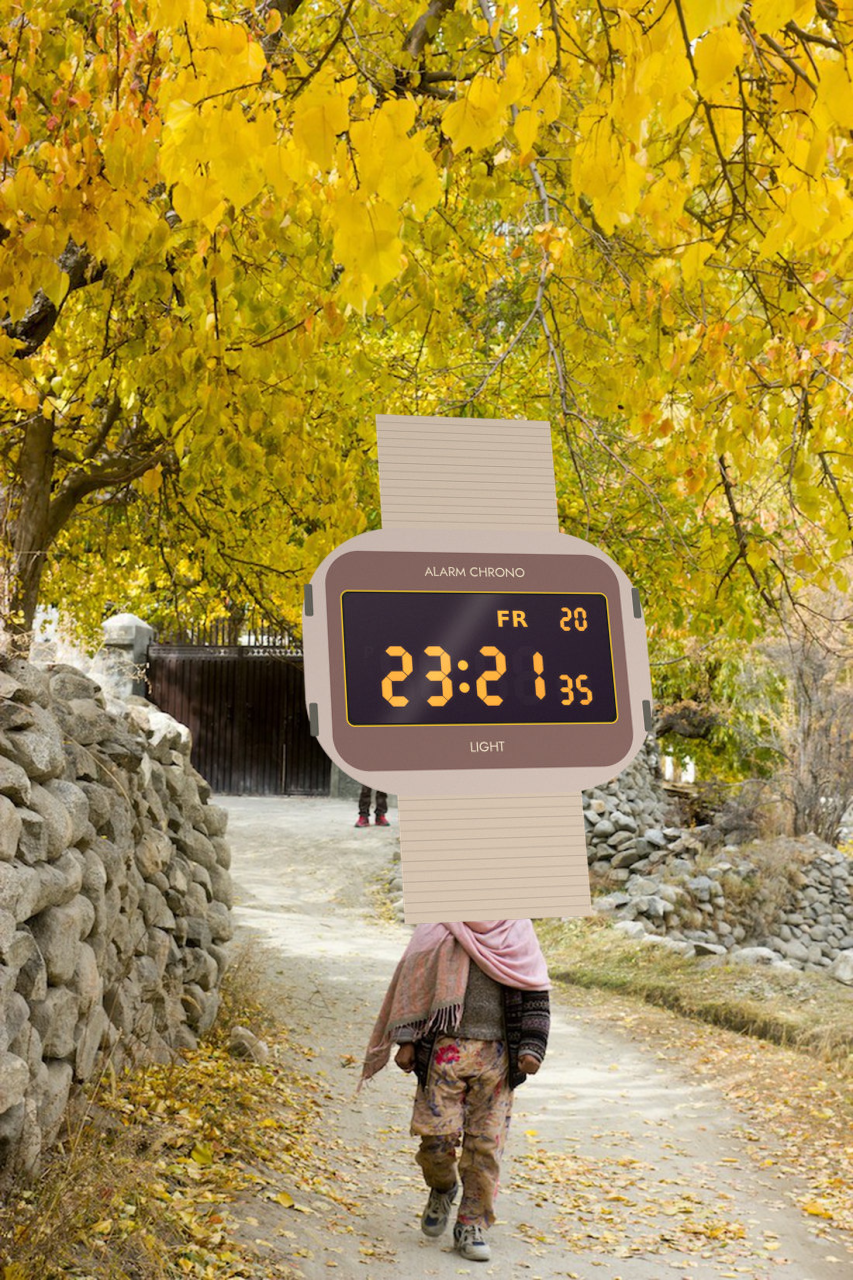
23:21:35
